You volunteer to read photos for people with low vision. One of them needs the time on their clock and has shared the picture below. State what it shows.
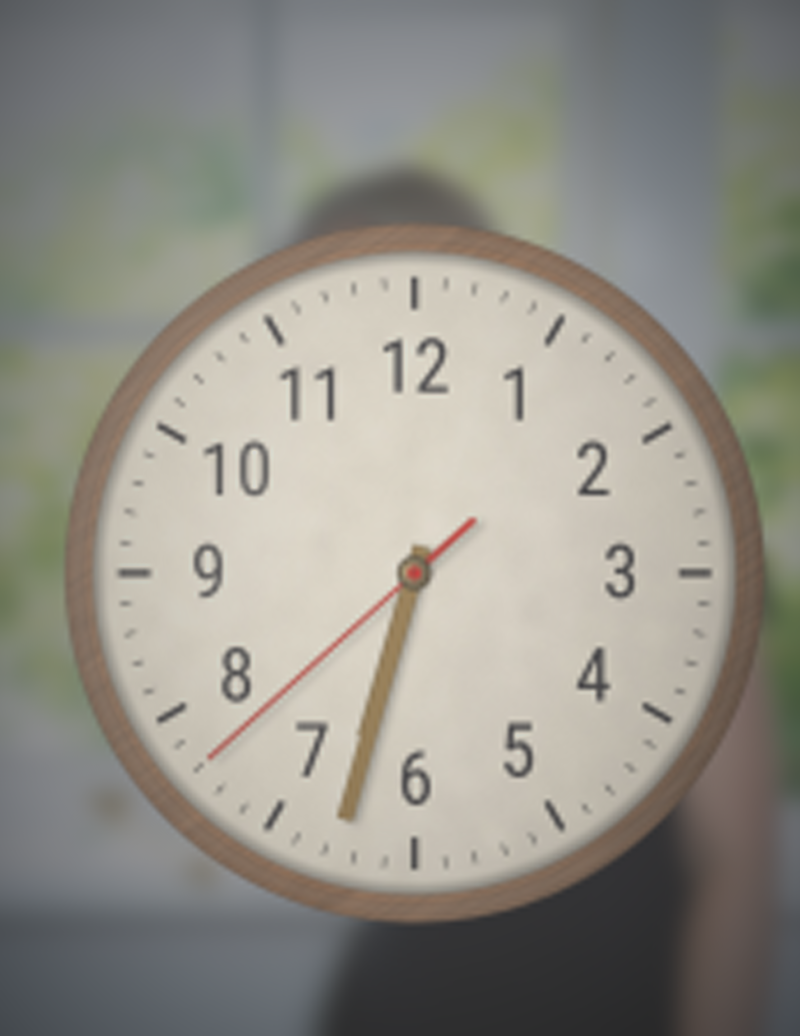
6:32:38
